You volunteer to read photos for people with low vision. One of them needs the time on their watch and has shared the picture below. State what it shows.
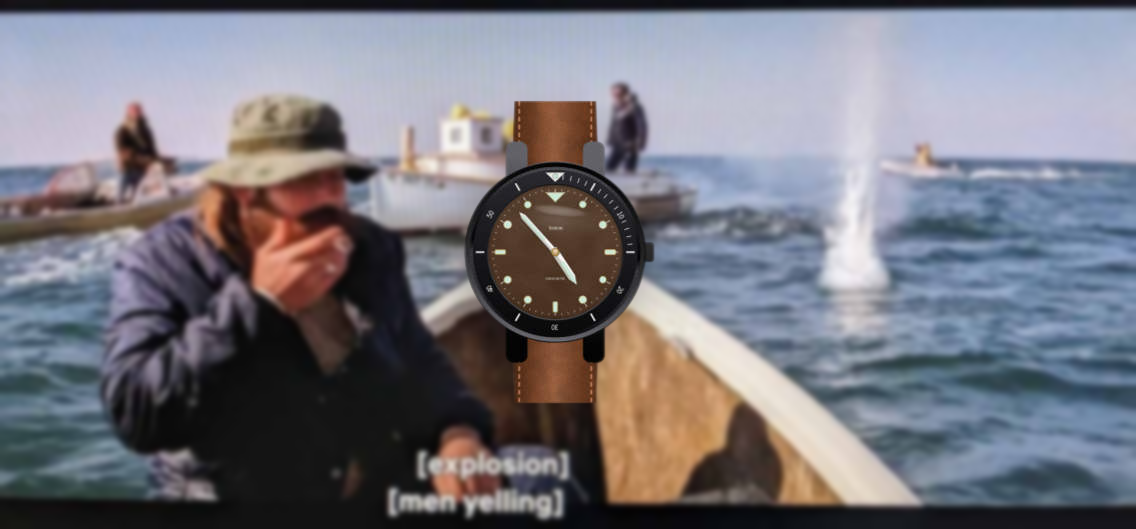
4:53
